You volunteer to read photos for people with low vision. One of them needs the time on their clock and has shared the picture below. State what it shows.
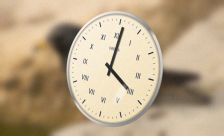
4:01
